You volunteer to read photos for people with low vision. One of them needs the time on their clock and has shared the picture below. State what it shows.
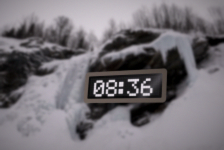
8:36
